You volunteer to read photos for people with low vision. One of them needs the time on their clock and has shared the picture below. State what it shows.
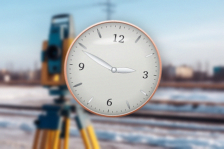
2:49
